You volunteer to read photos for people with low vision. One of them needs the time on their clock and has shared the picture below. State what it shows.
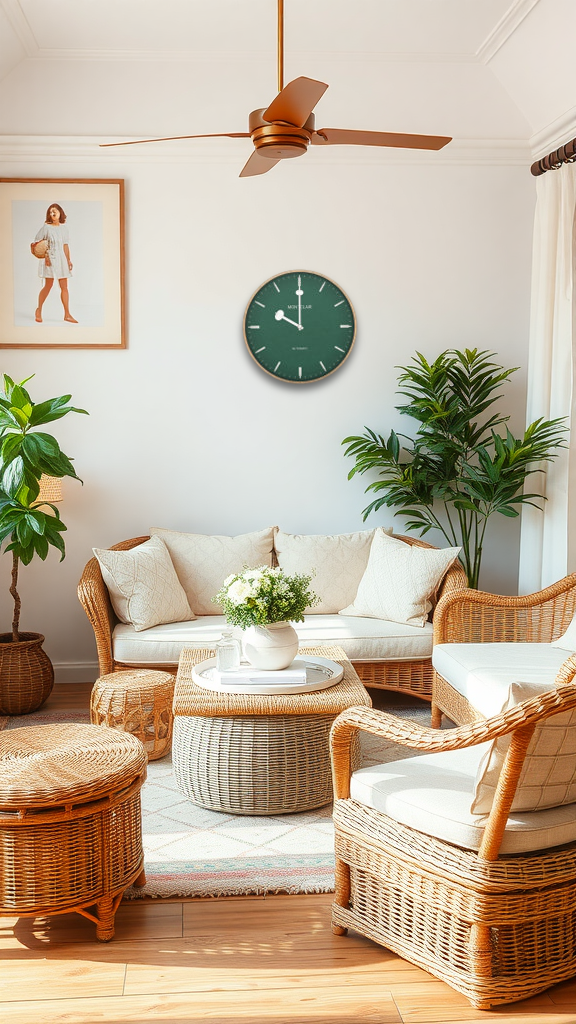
10:00
